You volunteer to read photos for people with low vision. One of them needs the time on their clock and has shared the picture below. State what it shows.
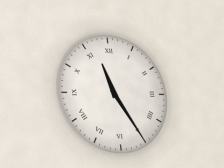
11:25
